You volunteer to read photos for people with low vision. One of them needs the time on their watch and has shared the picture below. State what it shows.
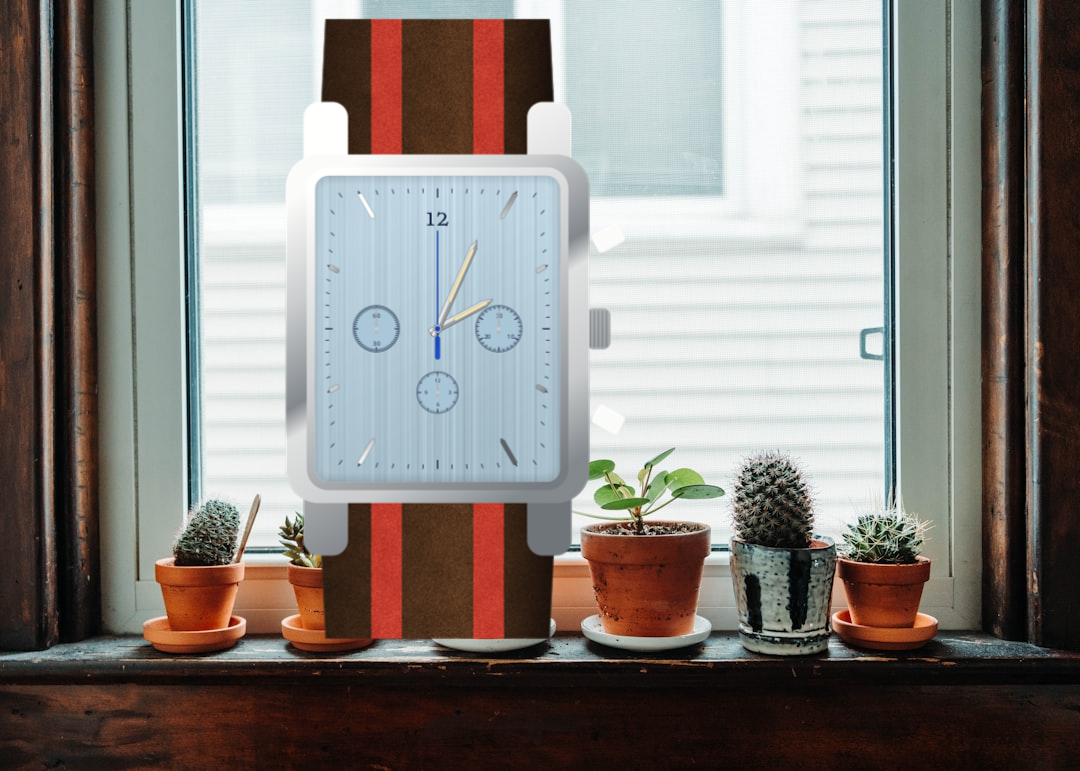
2:04
